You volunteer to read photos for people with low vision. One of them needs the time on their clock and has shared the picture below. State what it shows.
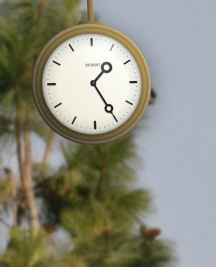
1:25
